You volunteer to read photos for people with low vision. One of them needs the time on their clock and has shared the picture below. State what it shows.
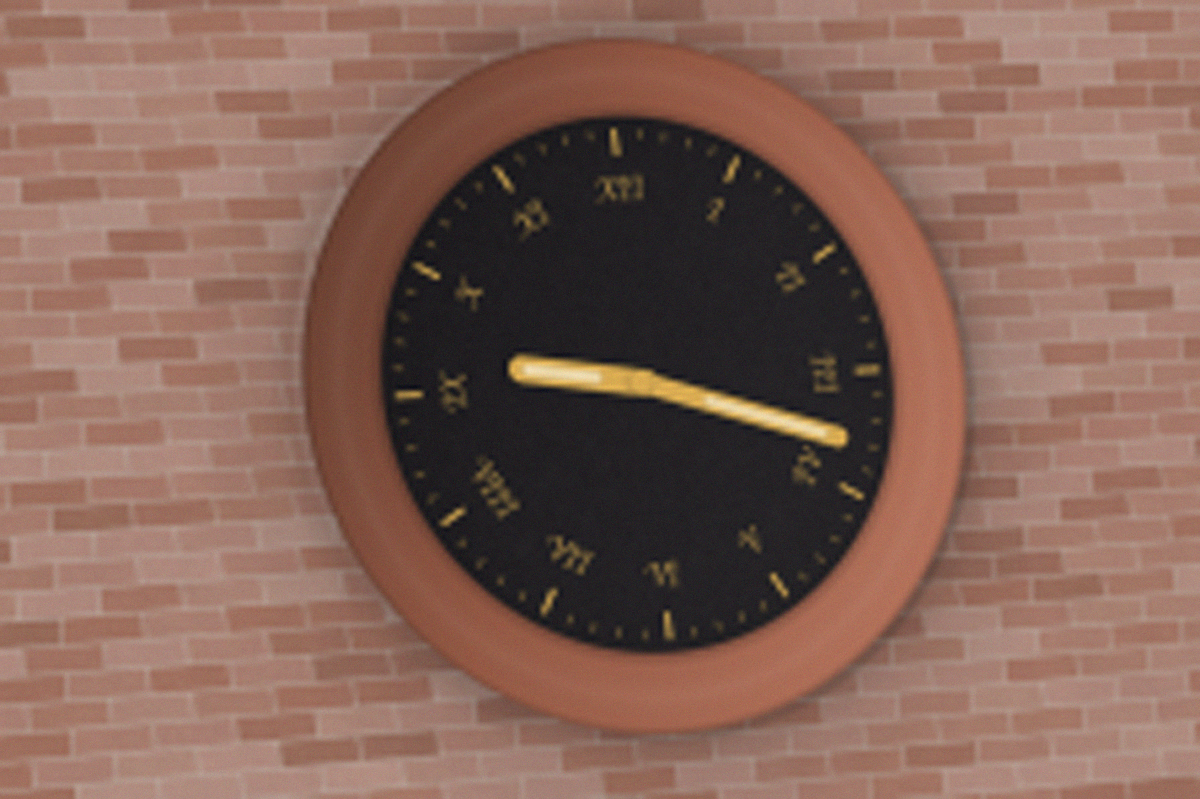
9:18
